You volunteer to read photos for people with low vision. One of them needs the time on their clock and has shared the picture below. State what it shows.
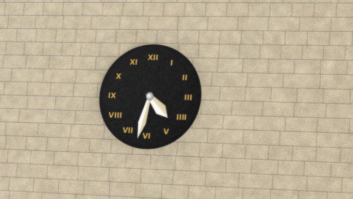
4:32
